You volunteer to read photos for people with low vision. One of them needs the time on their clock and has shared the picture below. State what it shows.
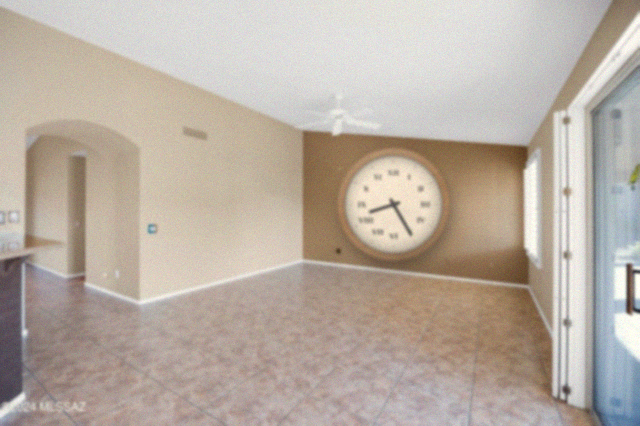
8:25
